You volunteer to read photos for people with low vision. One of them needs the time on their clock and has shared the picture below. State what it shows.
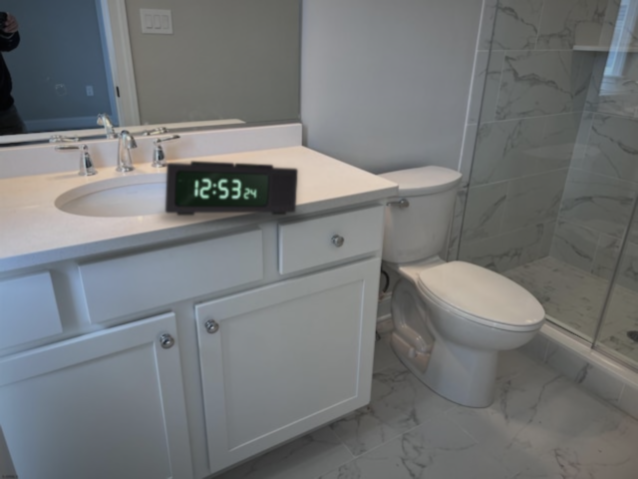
12:53
